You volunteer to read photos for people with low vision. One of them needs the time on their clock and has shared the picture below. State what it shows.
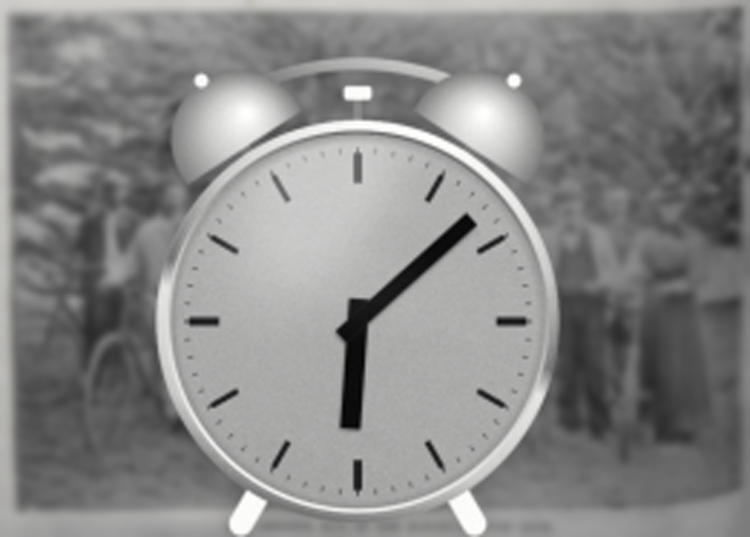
6:08
